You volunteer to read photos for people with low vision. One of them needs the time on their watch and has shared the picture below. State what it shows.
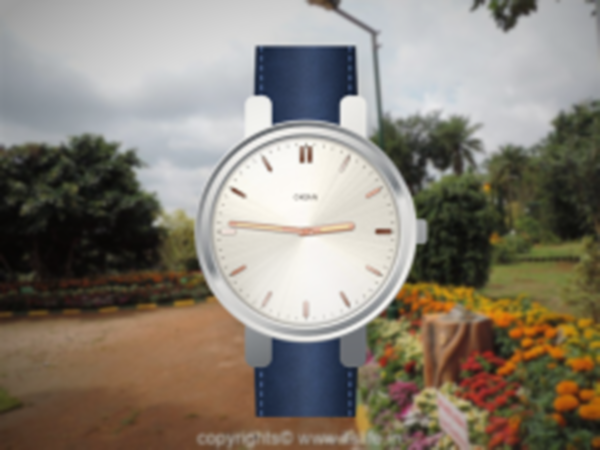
2:46
